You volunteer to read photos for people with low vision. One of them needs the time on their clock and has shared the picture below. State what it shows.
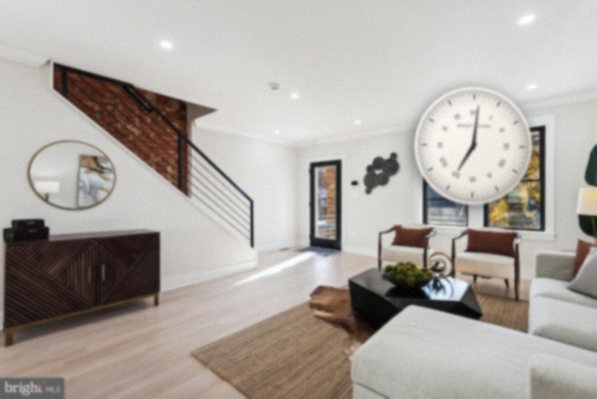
7:01
